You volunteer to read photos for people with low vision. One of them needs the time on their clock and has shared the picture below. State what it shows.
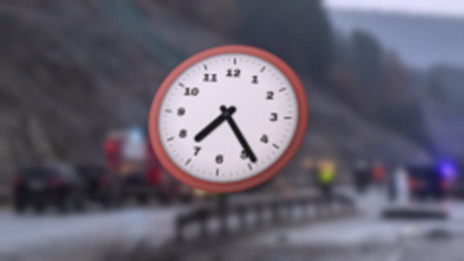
7:24
